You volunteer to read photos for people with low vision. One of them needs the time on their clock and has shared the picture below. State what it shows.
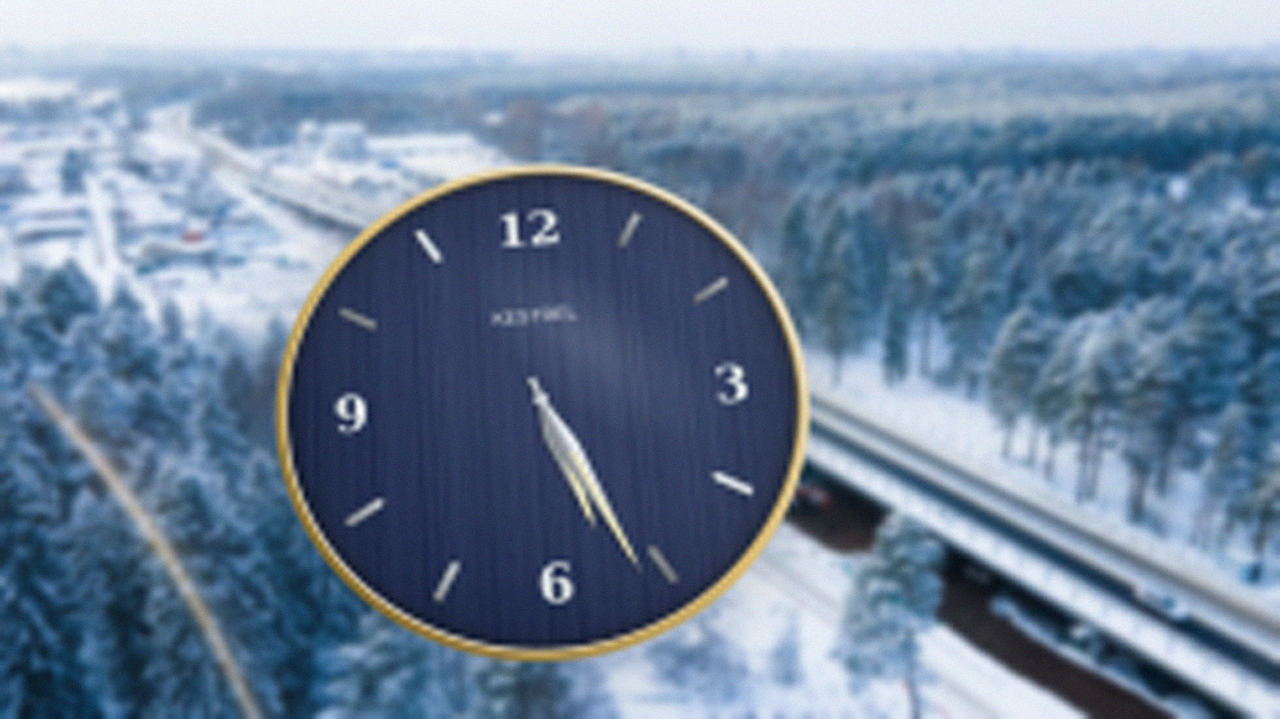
5:26
